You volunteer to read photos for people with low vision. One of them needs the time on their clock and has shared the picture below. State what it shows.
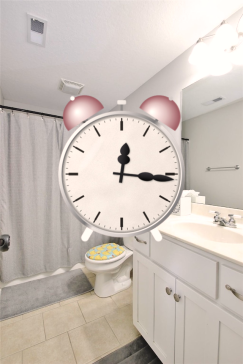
12:16
